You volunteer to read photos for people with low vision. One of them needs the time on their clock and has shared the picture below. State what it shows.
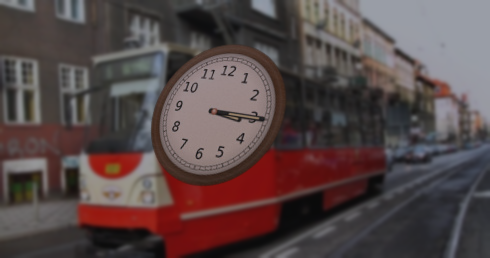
3:15
